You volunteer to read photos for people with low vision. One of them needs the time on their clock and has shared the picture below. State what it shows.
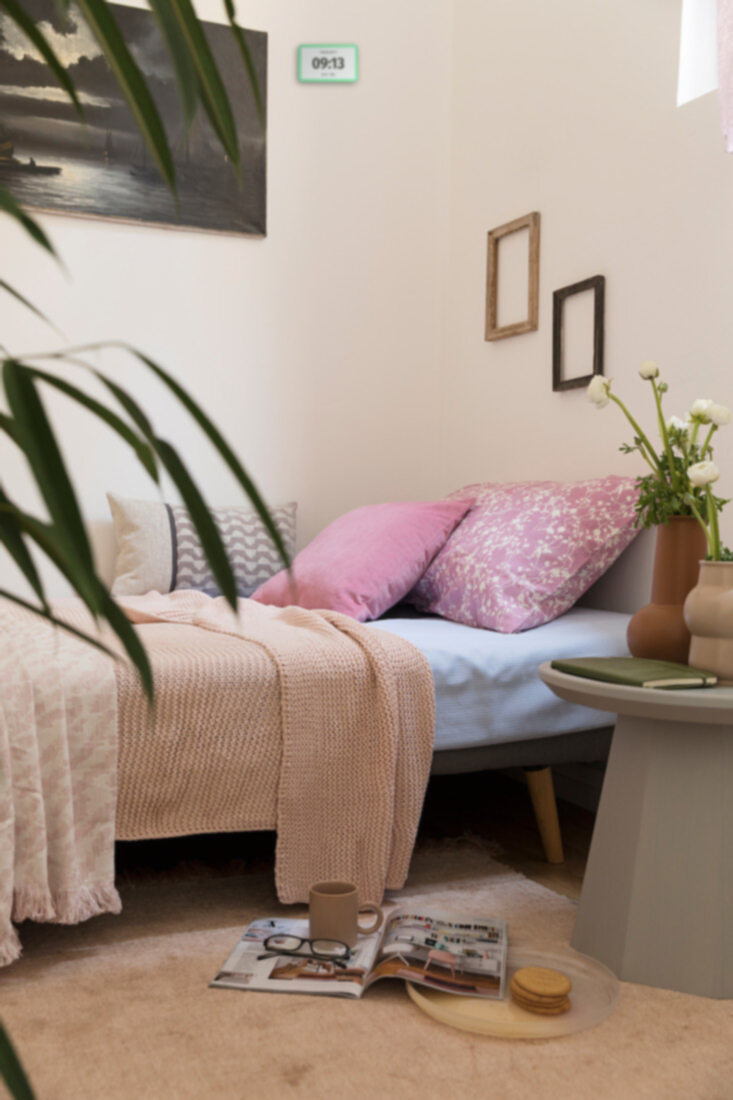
9:13
